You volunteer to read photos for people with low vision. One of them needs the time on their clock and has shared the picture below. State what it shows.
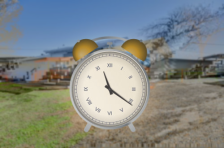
11:21
